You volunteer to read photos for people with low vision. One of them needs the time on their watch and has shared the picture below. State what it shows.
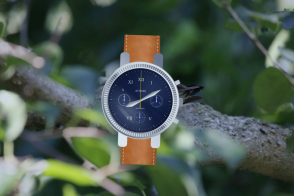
8:10
